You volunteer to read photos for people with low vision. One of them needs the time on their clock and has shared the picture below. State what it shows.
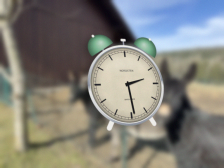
2:29
